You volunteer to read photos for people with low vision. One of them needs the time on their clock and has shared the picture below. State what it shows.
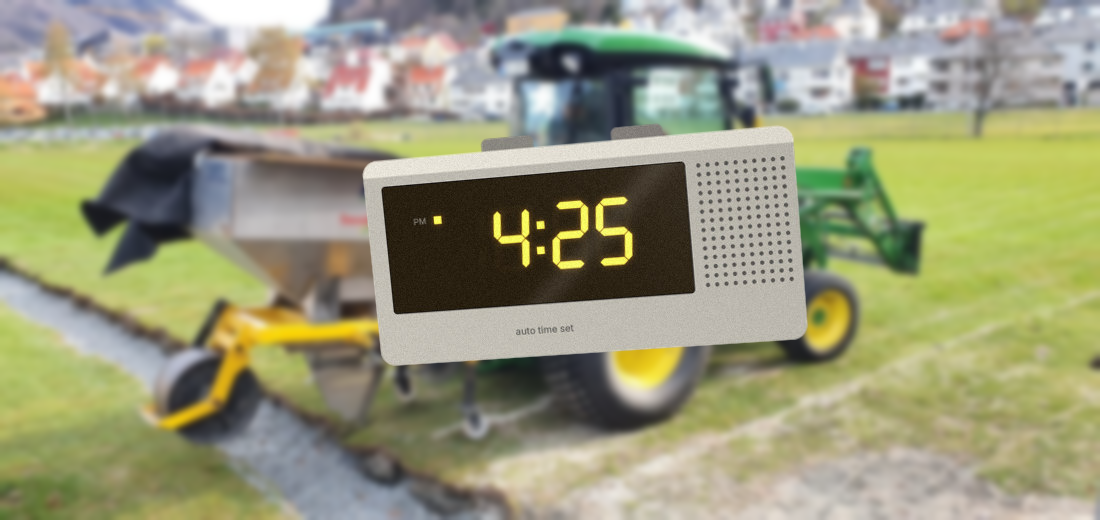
4:25
